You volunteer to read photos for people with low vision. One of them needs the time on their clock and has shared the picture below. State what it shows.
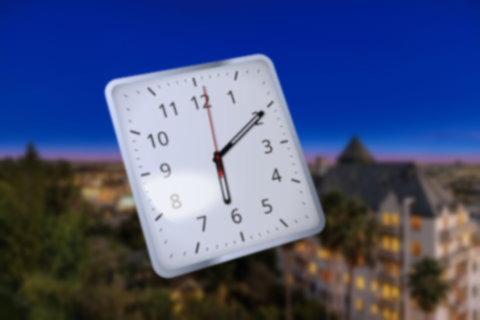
6:10:01
